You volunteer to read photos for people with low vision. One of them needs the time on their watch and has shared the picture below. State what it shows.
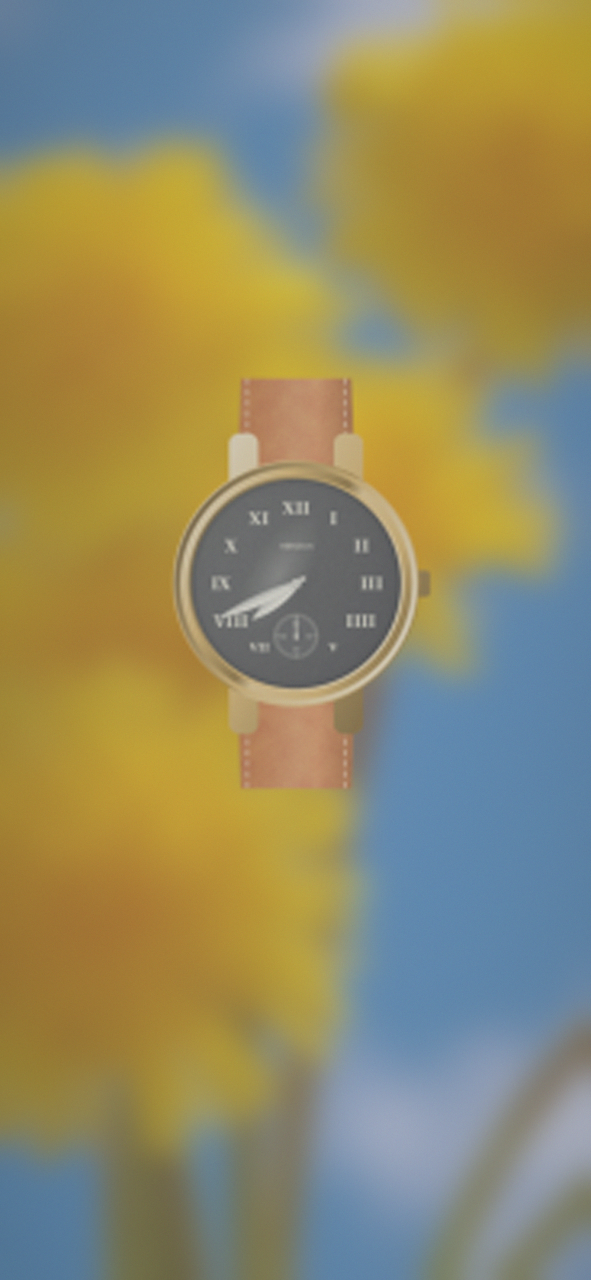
7:41
